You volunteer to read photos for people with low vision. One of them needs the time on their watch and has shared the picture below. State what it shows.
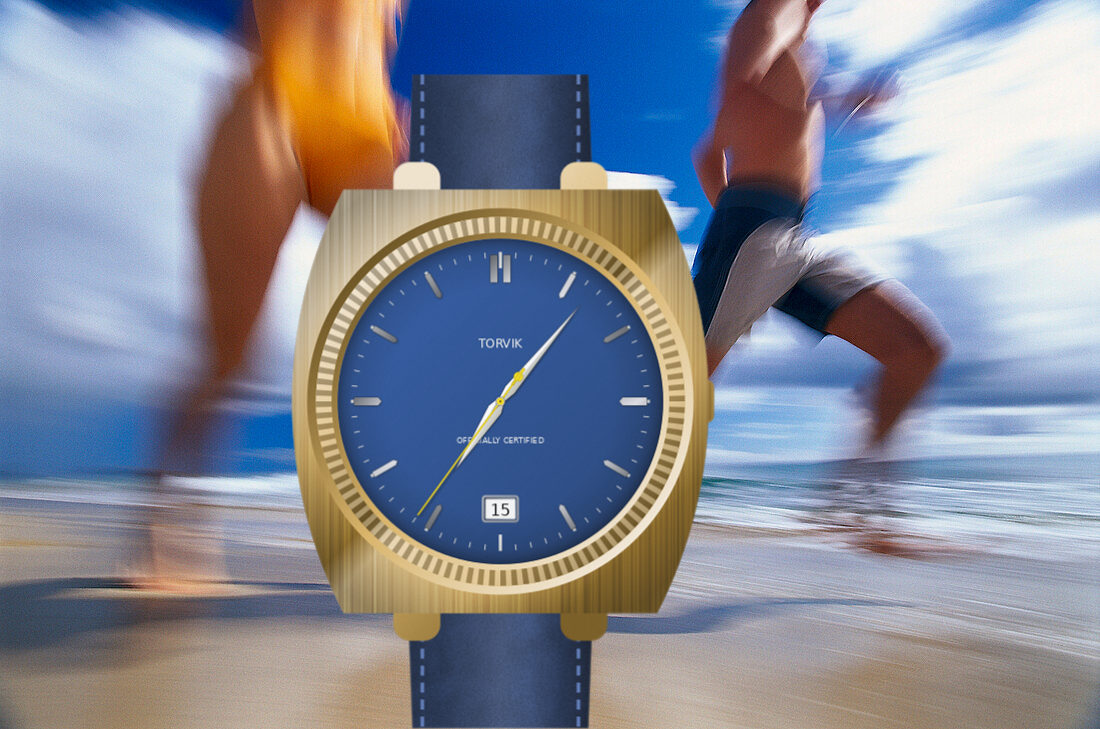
7:06:36
